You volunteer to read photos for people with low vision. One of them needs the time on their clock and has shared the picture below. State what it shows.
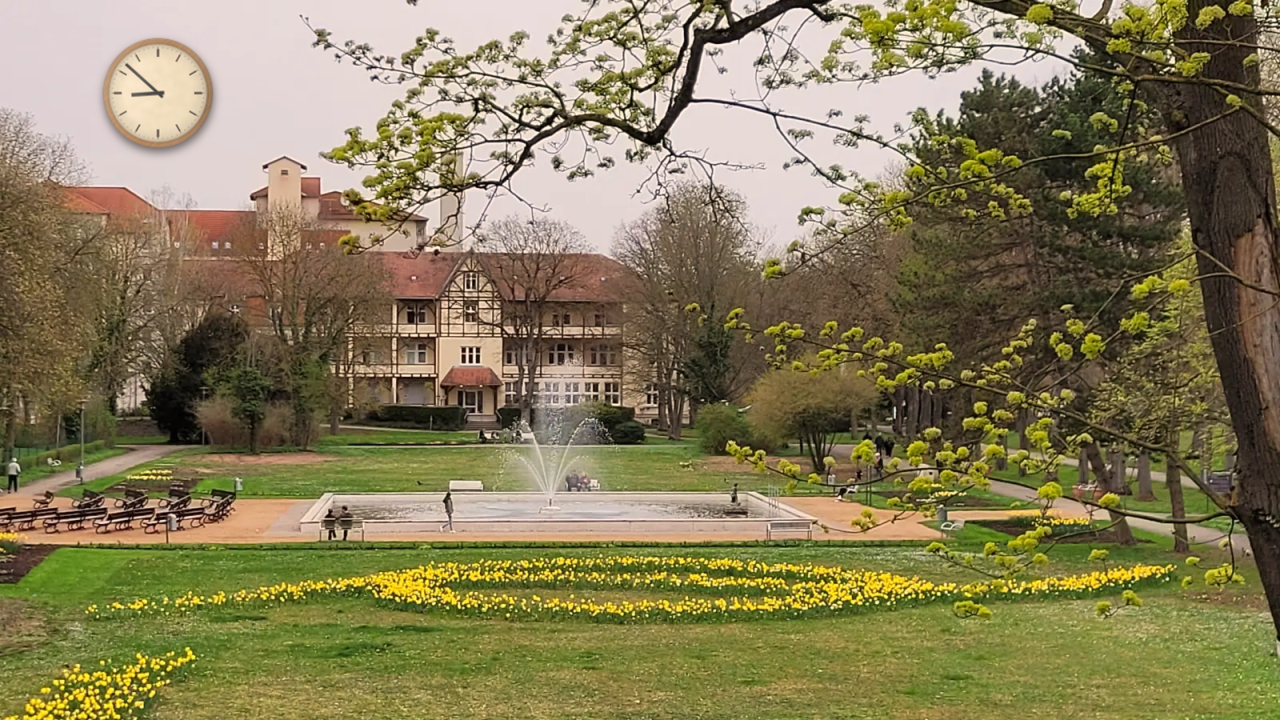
8:52
